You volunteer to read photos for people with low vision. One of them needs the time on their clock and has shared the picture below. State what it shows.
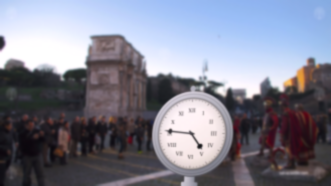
4:46
